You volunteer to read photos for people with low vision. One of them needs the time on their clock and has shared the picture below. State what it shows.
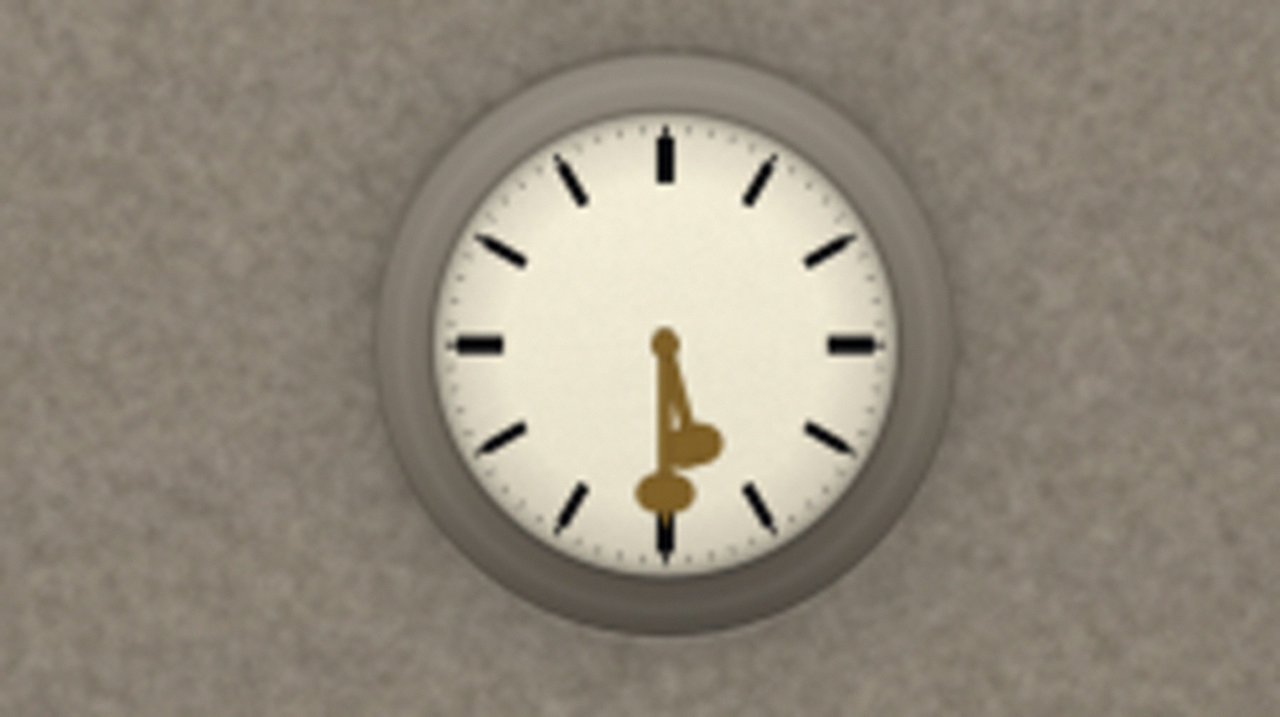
5:30
